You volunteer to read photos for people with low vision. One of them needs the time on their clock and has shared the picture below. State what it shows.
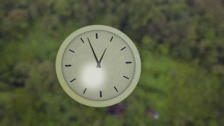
12:57
